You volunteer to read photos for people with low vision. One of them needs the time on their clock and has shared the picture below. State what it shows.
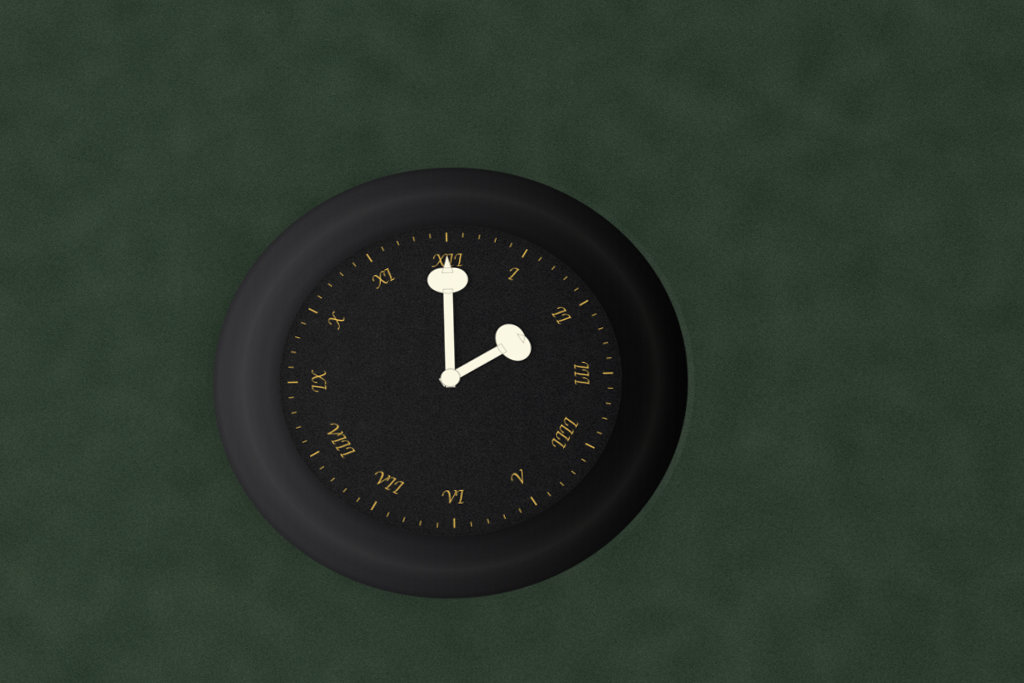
2:00
